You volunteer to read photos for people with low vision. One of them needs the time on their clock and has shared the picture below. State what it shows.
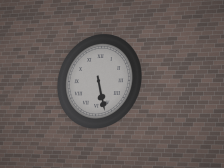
5:27
